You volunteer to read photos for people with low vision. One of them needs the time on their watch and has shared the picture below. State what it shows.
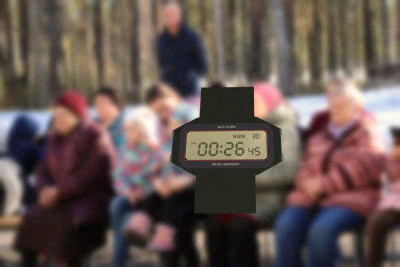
0:26:45
